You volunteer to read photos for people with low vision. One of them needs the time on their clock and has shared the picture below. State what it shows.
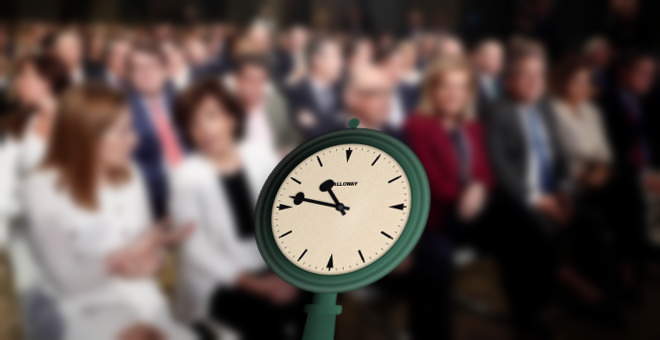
10:47
